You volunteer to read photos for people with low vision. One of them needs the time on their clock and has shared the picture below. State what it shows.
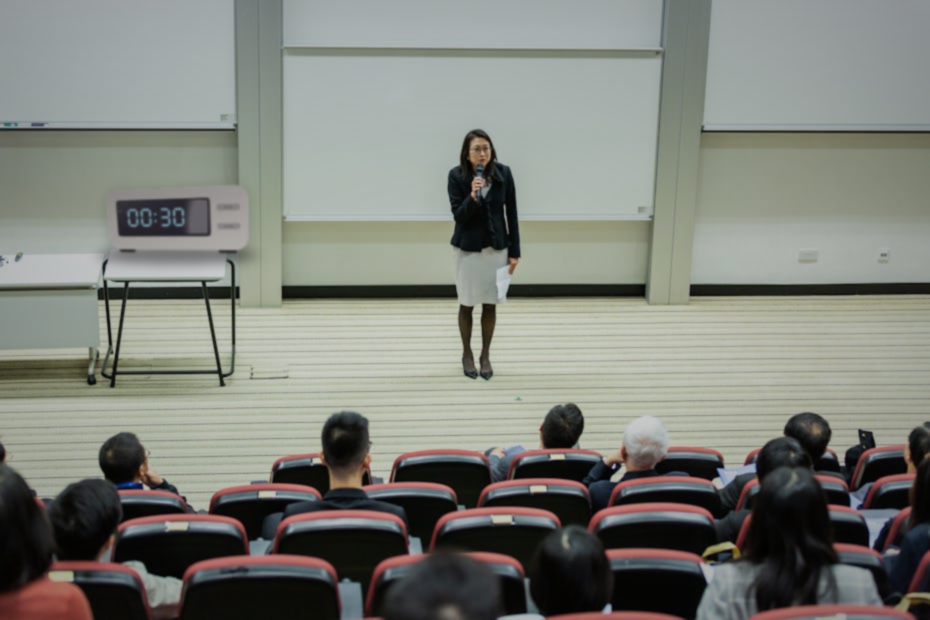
0:30
